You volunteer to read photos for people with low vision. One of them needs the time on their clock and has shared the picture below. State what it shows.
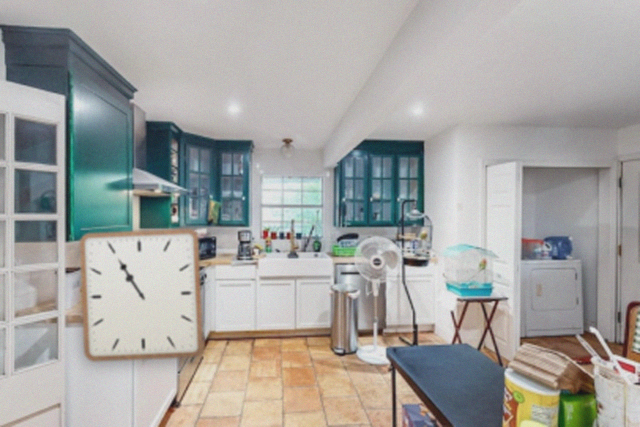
10:55
